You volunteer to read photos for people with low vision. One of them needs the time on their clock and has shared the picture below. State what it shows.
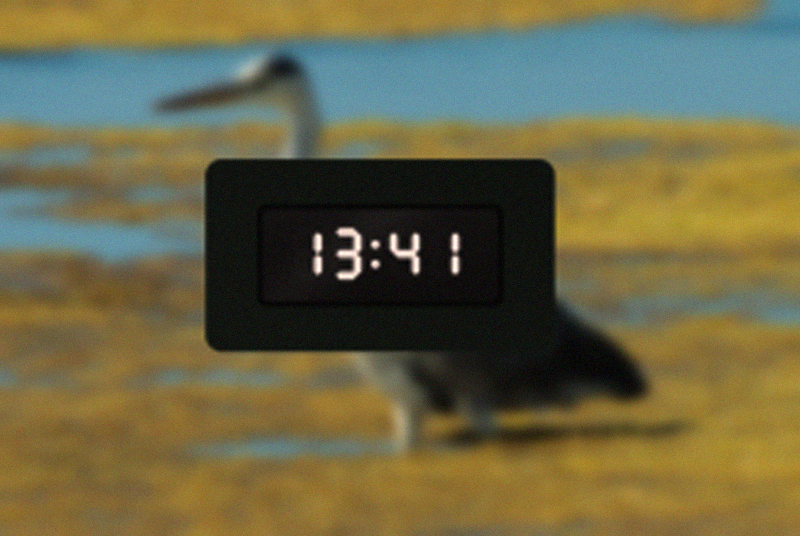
13:41
